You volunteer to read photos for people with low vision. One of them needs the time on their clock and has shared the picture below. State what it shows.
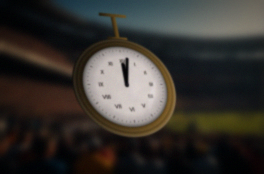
12:02
